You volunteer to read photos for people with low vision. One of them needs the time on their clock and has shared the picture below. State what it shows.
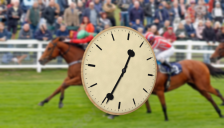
12:34
